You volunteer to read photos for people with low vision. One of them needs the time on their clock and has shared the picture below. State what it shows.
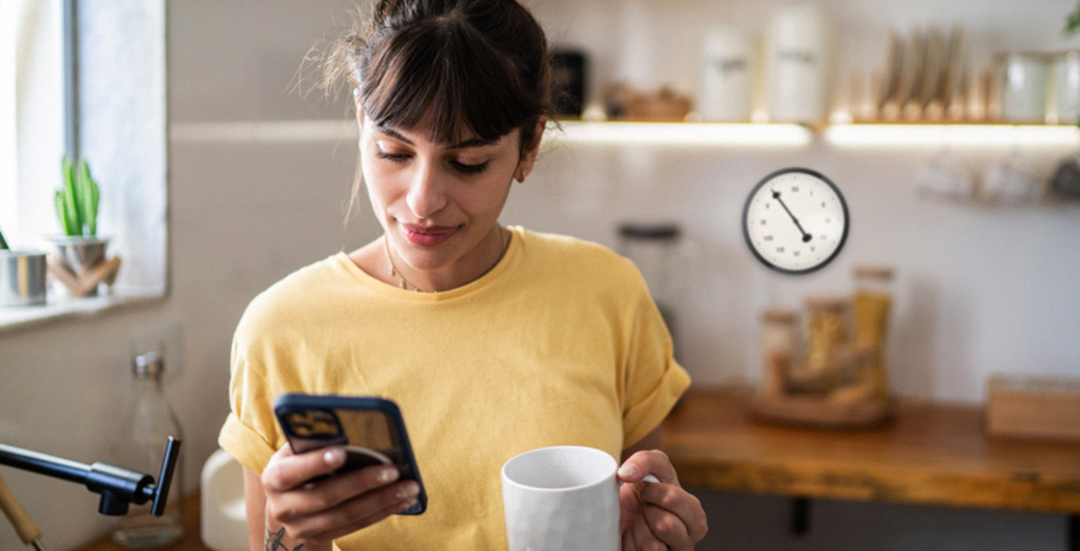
4:54
